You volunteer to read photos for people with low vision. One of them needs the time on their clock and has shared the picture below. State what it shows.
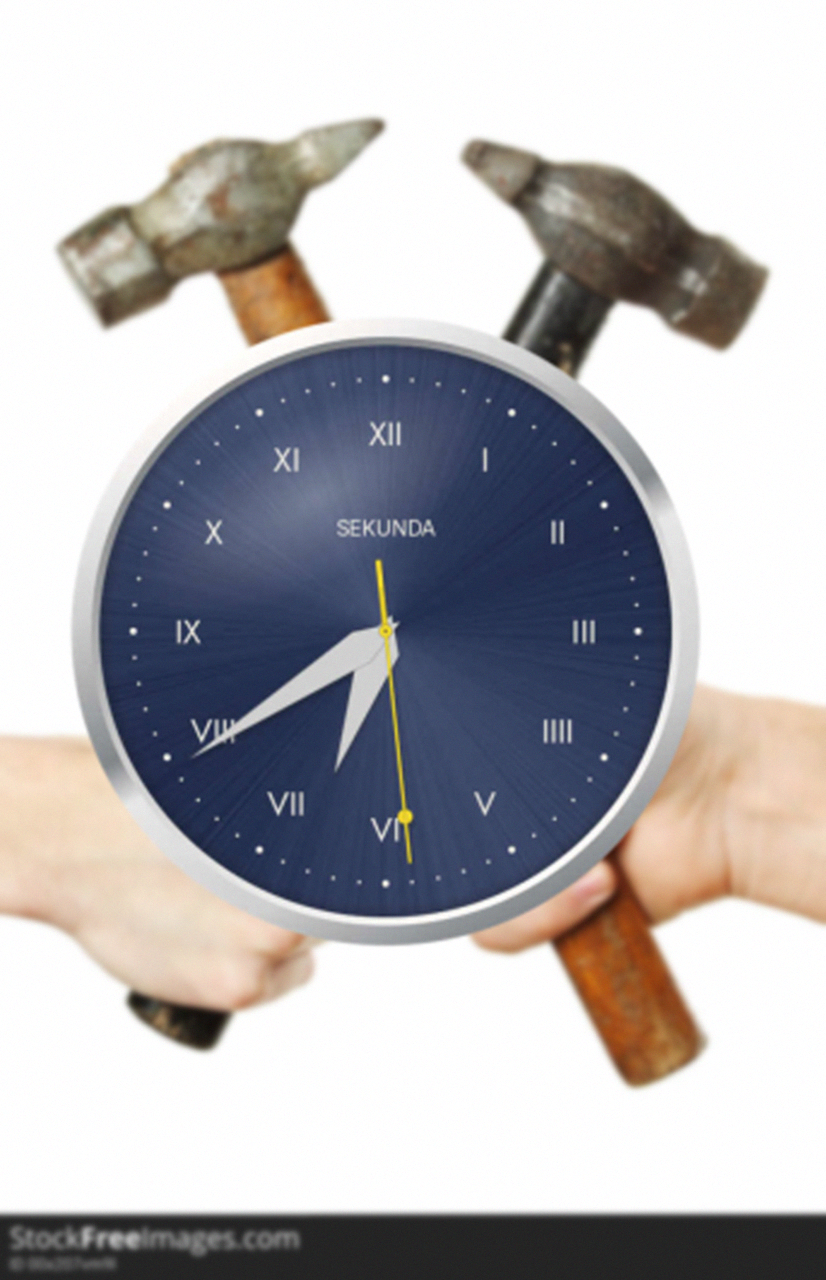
6:39:29
